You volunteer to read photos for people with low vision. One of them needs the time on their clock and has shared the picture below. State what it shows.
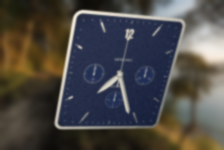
7:26
